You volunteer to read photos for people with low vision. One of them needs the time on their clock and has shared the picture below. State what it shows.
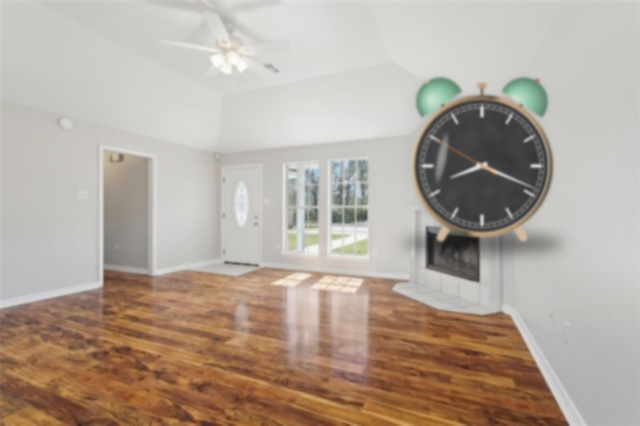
8:18:50
